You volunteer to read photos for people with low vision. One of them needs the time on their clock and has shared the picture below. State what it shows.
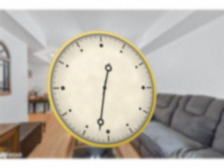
12:32
